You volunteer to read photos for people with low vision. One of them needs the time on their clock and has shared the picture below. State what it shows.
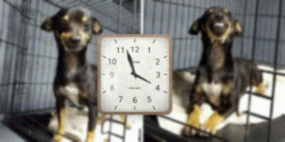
3:57
